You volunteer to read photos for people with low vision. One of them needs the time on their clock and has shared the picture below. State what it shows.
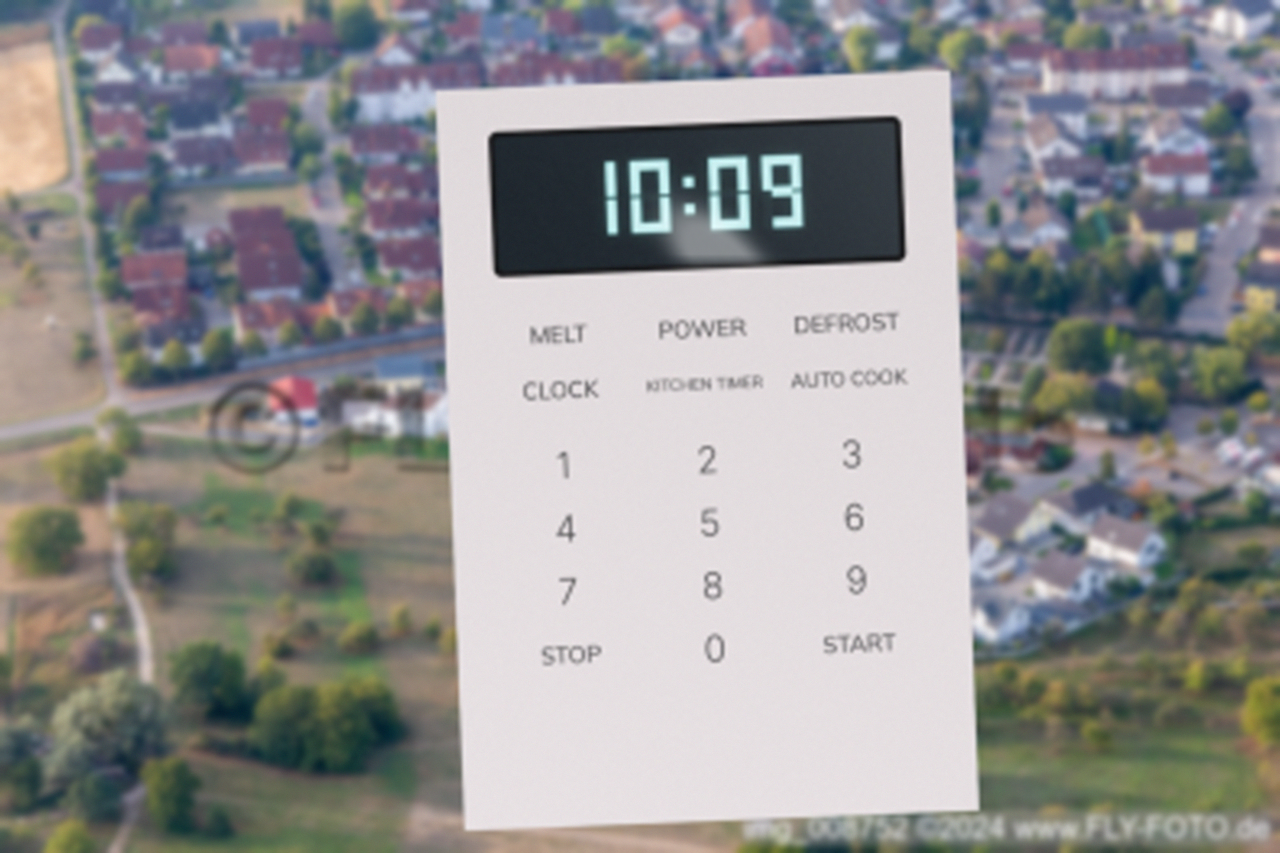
10:09
